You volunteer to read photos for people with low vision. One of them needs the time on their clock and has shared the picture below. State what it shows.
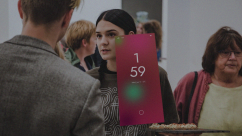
1:59
